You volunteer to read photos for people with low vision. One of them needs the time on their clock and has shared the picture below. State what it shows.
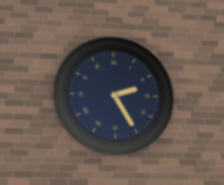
2:25
